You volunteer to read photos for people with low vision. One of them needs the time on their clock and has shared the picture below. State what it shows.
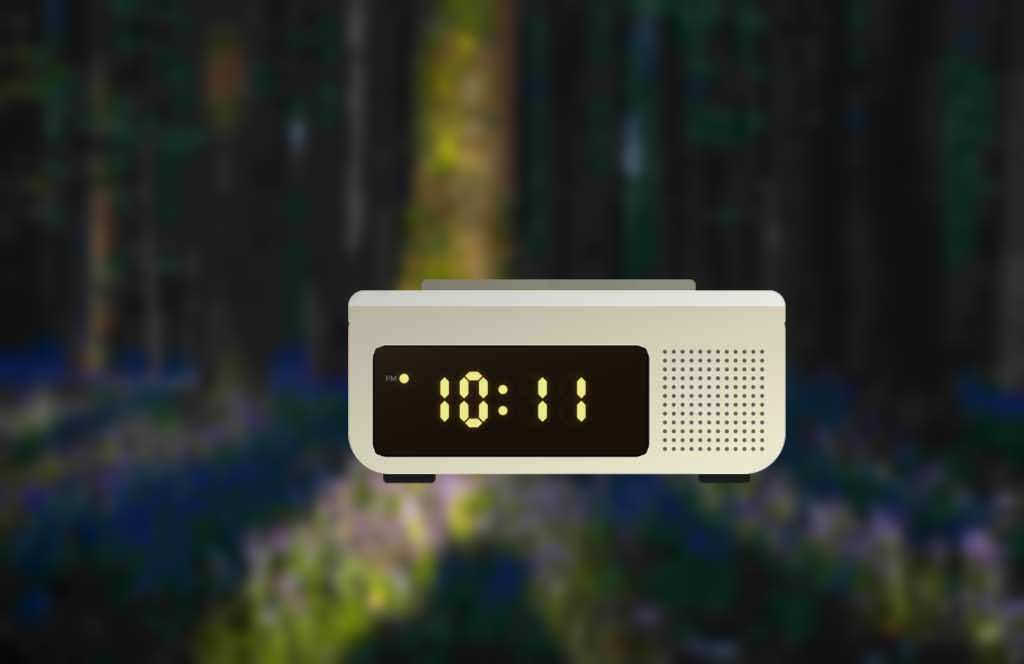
10:11
